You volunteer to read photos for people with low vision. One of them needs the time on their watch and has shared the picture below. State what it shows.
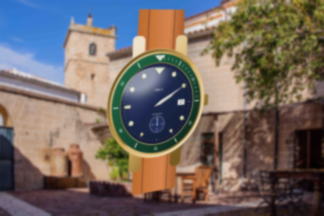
2:10
